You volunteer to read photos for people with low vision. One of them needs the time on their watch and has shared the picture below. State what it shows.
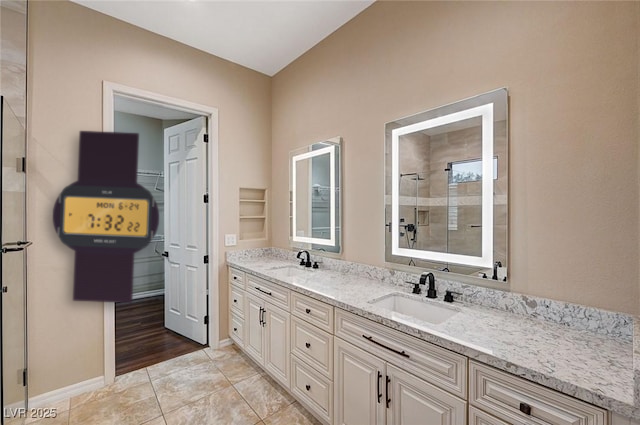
7:32:22
